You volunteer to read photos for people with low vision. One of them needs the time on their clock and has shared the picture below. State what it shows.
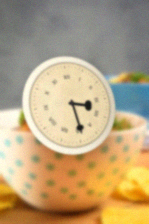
3:29
